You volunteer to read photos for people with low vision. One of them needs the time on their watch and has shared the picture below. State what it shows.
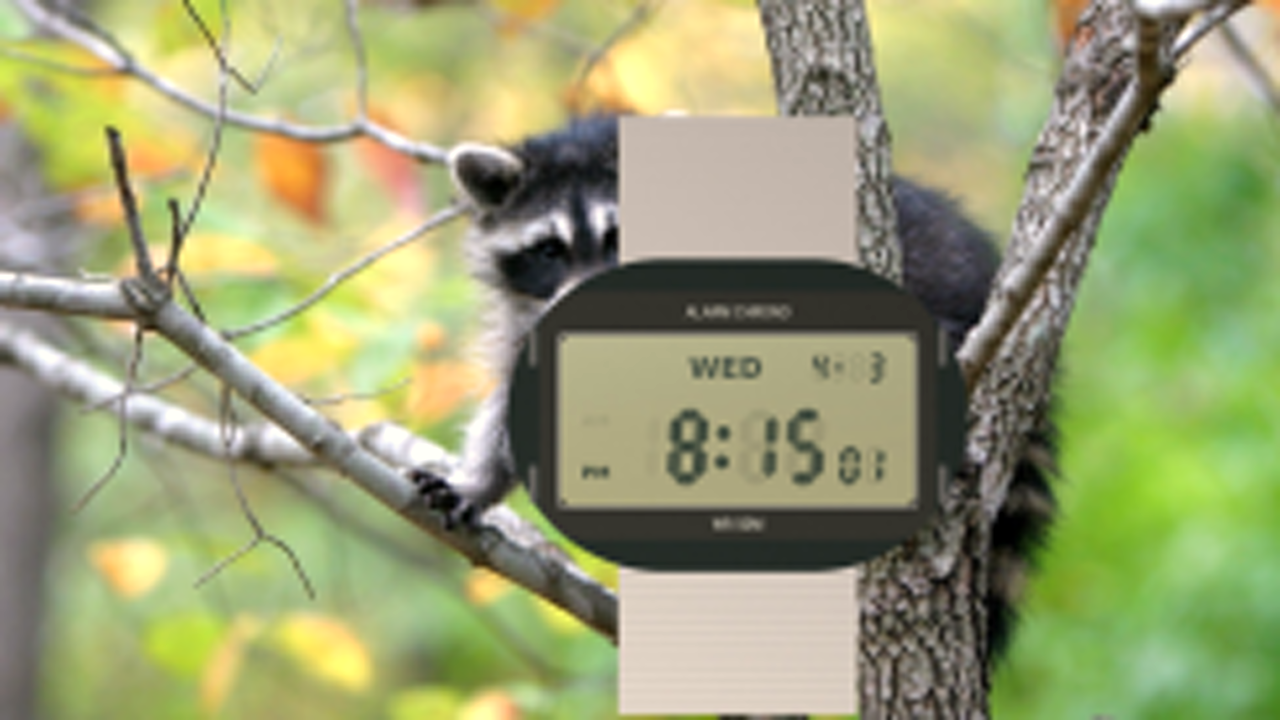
8:15:01
